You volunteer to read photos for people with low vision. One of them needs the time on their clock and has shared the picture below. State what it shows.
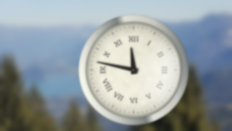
11:47
